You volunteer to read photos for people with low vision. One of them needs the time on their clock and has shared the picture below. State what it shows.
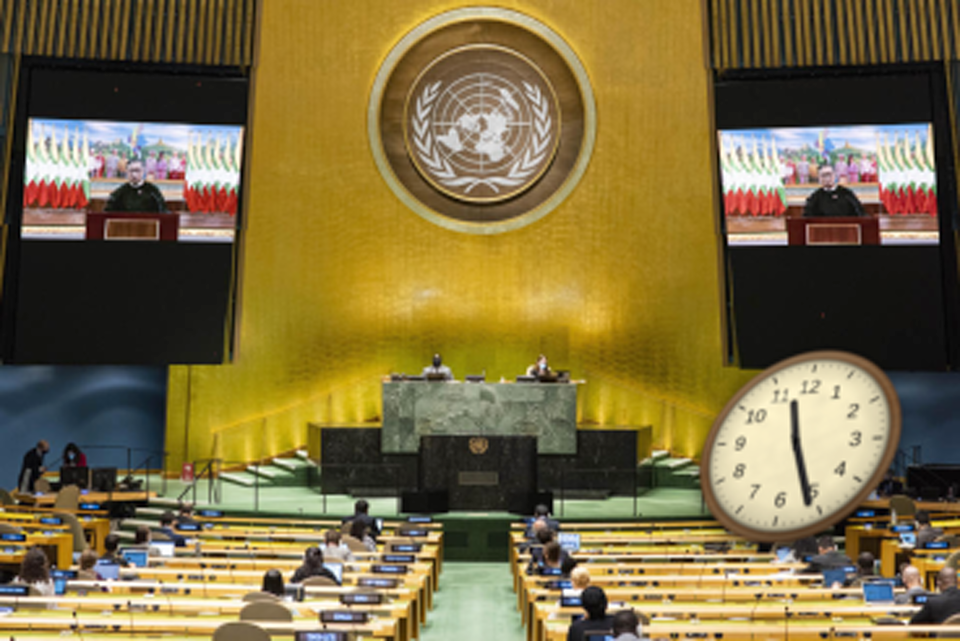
11:26
